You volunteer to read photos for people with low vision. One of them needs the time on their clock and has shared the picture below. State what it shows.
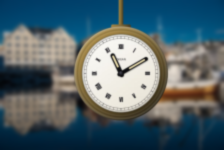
11:10
